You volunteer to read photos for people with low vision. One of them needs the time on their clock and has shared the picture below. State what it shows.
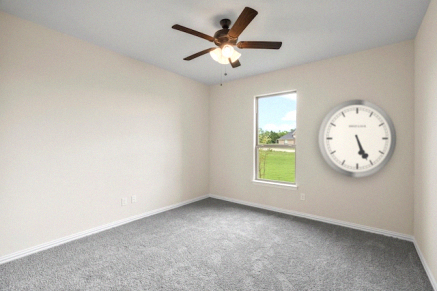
5:26
